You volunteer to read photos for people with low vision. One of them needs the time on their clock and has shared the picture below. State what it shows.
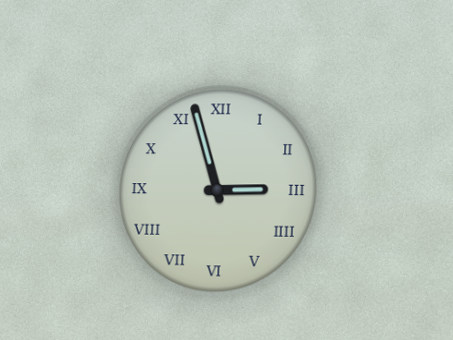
2:57
